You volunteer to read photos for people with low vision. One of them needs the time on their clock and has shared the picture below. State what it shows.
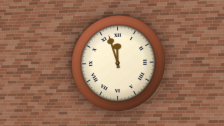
11:57
